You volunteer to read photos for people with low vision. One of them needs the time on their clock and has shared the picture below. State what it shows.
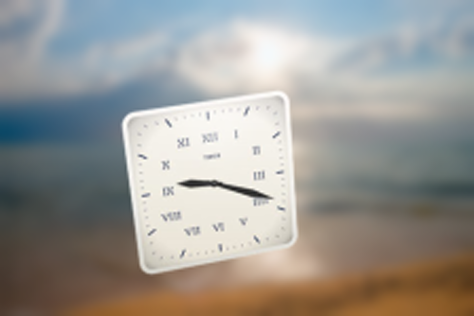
9:19
